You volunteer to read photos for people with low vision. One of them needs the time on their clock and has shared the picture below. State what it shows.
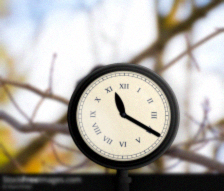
11:20
